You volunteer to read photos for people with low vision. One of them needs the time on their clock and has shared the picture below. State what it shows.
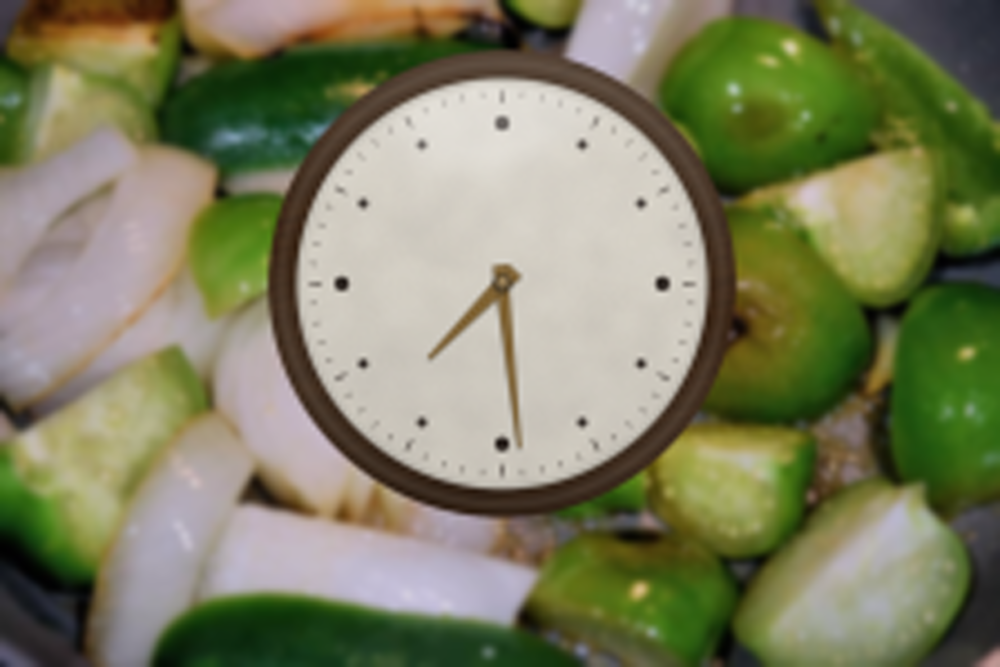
7:29
